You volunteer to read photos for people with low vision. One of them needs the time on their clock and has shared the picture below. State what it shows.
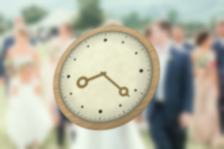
8:22
